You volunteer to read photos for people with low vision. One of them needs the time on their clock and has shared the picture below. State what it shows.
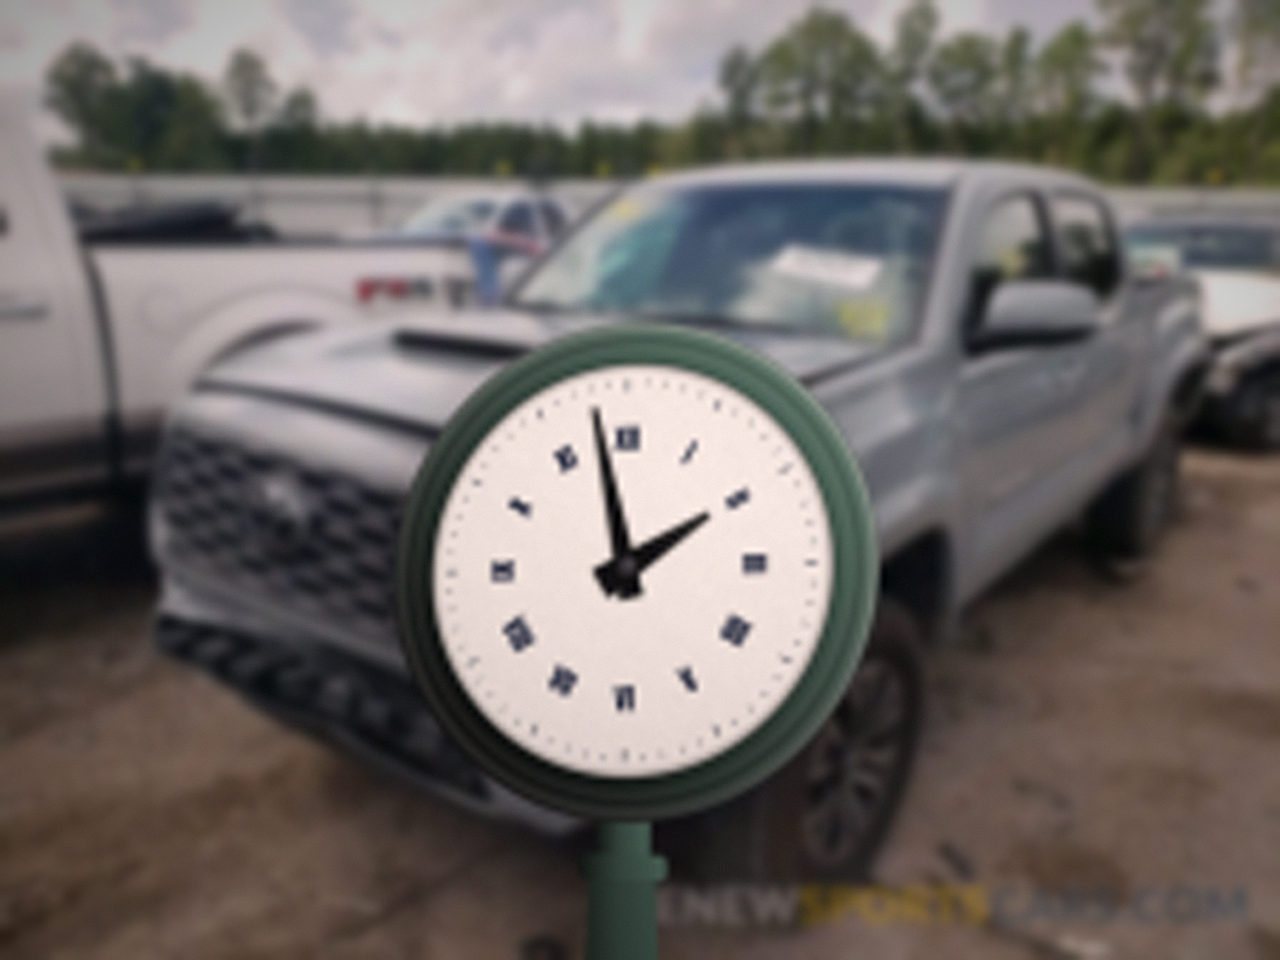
1:58
